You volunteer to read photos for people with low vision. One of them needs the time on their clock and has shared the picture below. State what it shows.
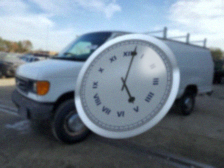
5:02
